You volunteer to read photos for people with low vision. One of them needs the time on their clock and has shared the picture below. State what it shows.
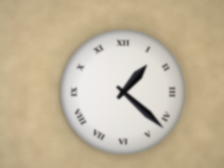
1:22
